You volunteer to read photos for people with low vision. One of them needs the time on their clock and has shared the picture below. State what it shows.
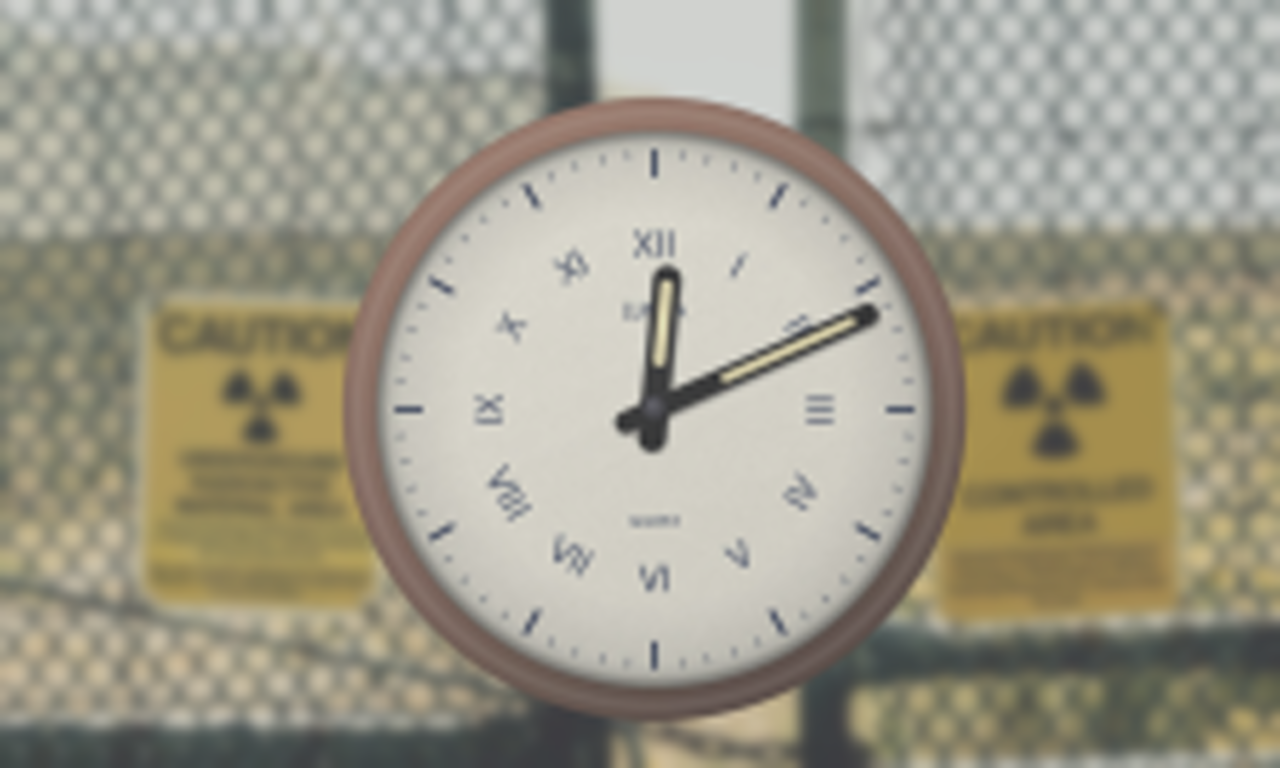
12:11
